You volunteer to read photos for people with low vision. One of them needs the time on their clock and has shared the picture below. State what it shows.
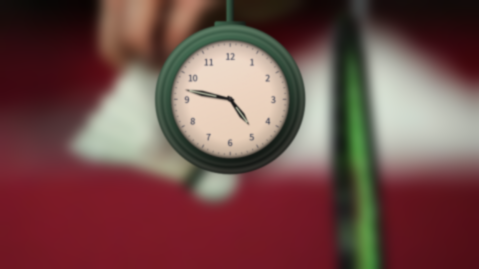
4:47
